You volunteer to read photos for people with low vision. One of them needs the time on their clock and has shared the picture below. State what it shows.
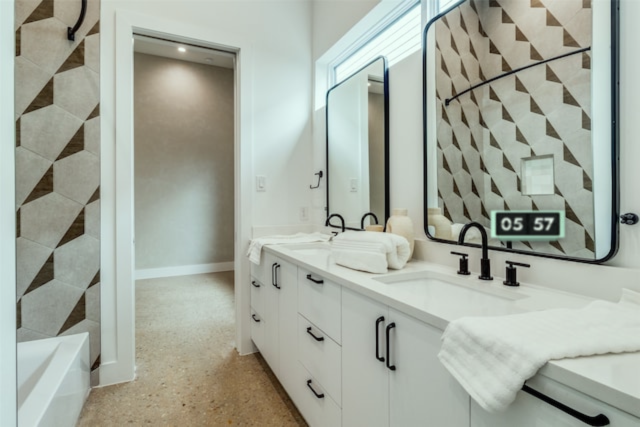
5:57
